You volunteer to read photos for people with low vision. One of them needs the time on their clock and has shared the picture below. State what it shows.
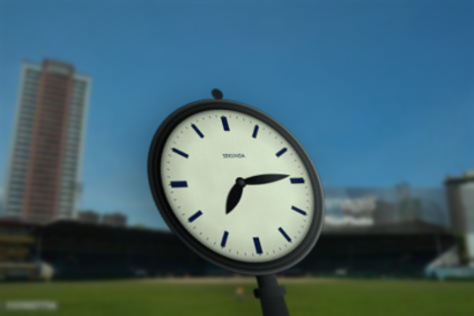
7:14
